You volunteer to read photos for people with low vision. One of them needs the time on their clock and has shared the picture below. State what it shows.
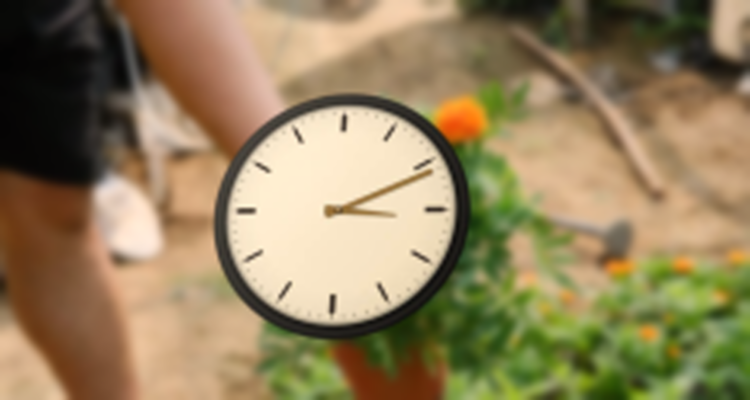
3:11
